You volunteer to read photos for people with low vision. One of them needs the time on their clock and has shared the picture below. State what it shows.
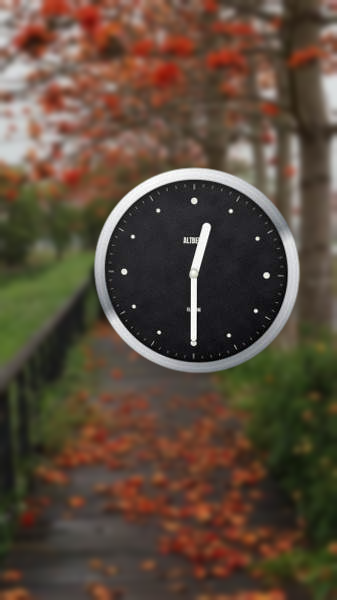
12:30
